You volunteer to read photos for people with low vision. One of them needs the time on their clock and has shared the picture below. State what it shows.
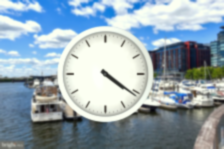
4:21
